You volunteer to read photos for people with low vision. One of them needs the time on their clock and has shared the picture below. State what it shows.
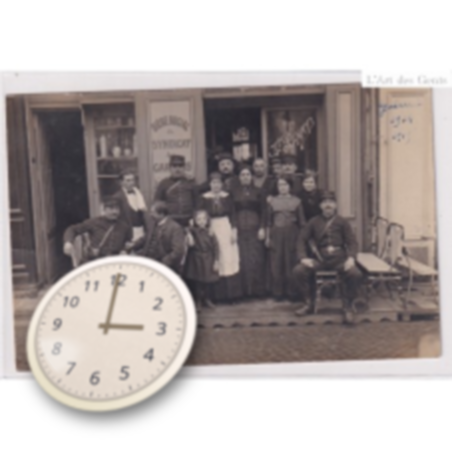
3:00
